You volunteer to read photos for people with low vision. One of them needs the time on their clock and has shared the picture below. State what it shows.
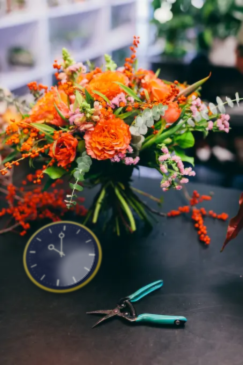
9:59
